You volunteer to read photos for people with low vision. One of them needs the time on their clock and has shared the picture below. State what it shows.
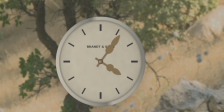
4:06
